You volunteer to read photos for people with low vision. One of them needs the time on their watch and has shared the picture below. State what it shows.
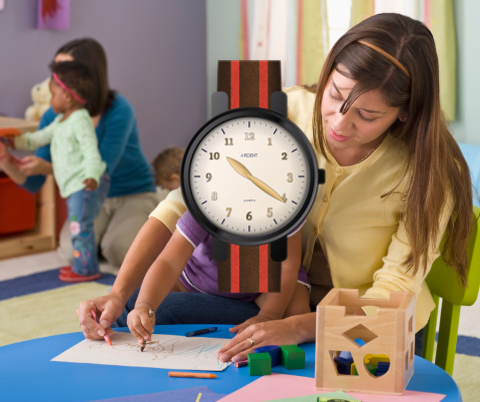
10:21
